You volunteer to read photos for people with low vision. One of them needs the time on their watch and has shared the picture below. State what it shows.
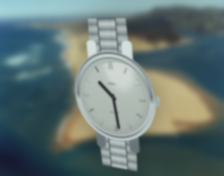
10:29
